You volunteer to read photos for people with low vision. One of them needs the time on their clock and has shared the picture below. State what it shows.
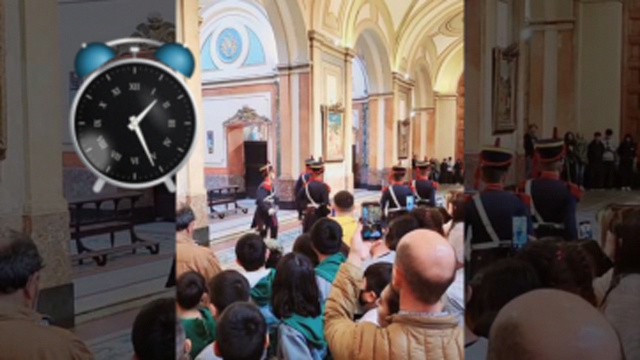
1:26
